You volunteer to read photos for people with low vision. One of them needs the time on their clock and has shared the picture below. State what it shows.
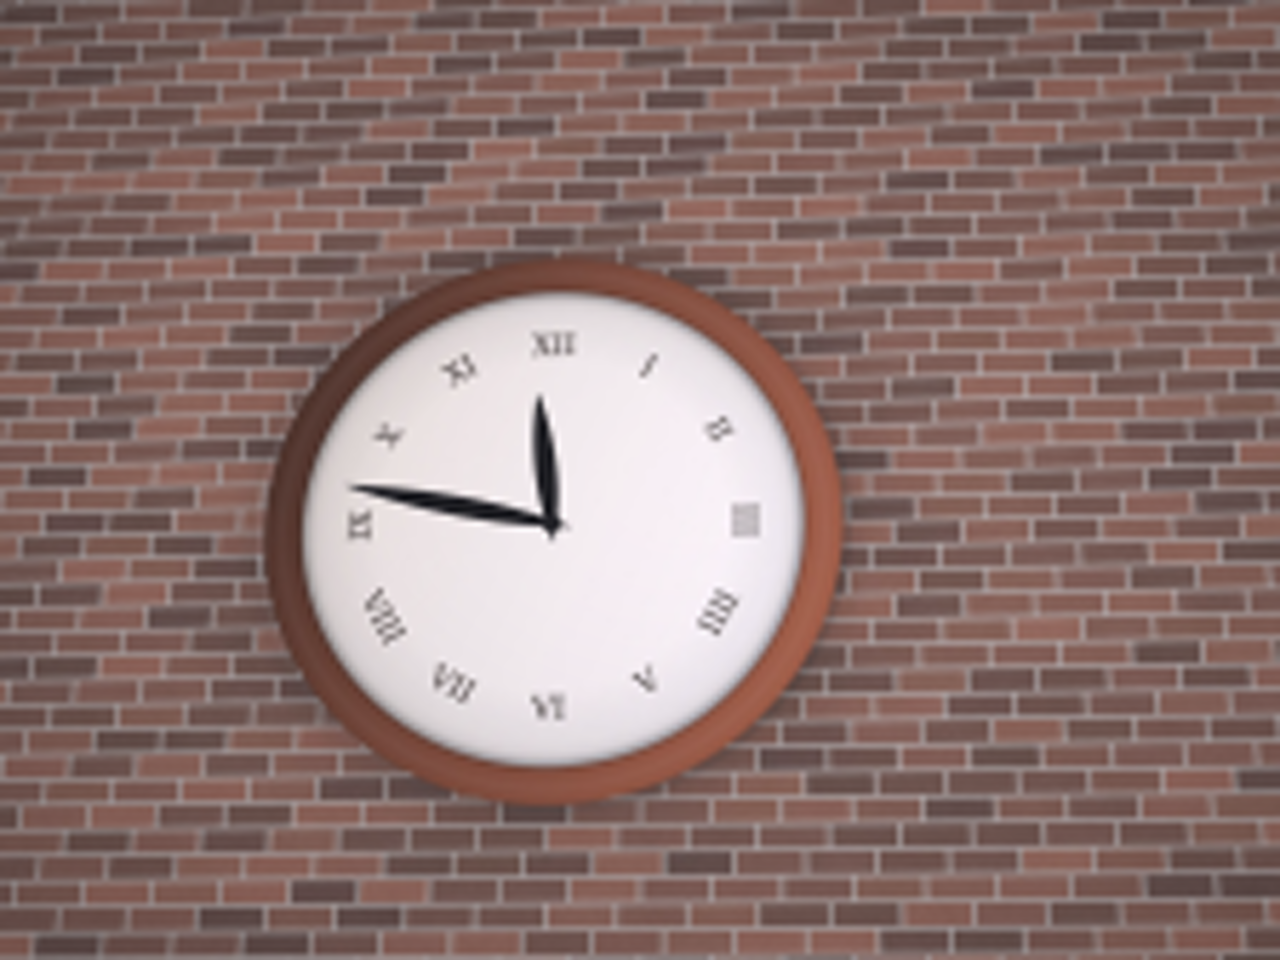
11:47
